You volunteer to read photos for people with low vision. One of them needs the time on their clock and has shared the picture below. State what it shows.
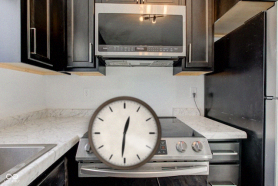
12:31
